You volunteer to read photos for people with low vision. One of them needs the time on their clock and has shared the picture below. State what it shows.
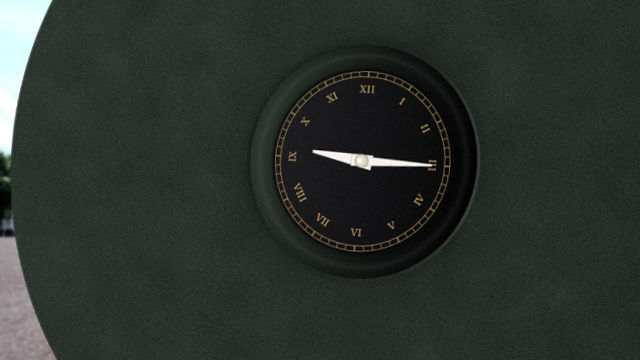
9:15
